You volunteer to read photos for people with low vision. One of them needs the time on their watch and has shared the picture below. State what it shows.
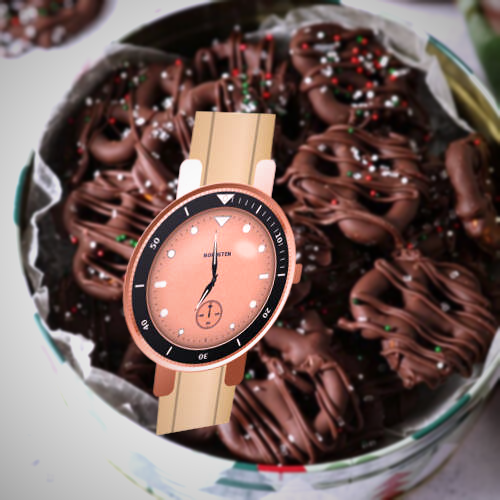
6:59
